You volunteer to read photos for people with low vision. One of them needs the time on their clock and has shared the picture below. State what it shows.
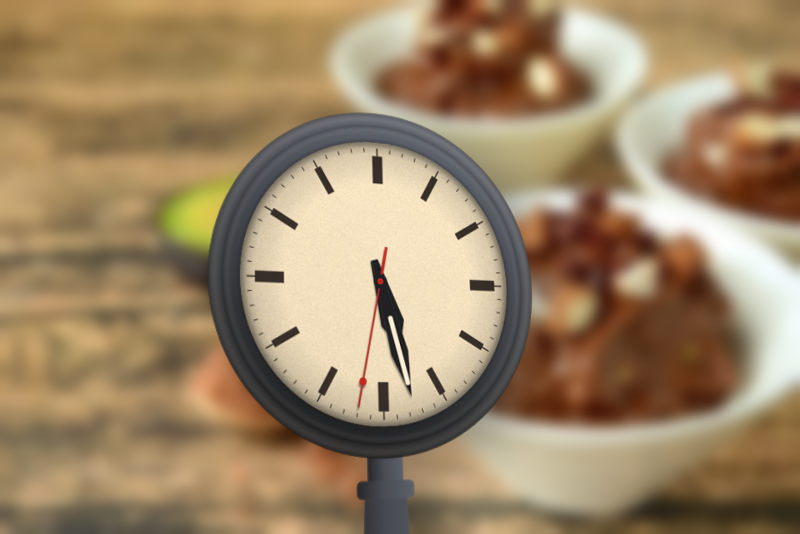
5:27:32
